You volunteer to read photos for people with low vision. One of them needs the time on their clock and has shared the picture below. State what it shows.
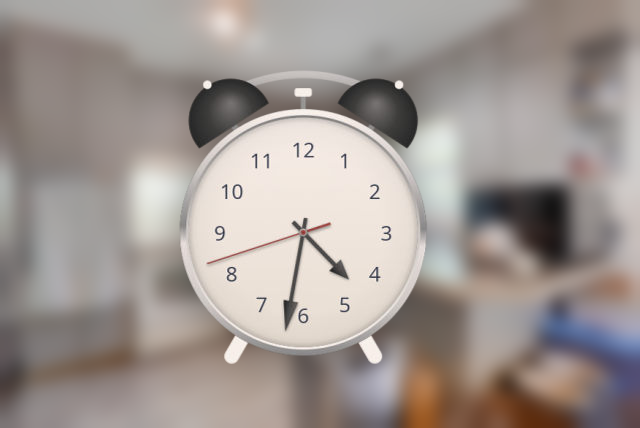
4:31:42
